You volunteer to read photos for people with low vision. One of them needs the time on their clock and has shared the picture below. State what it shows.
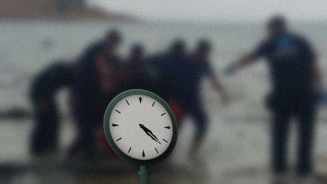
4:22
